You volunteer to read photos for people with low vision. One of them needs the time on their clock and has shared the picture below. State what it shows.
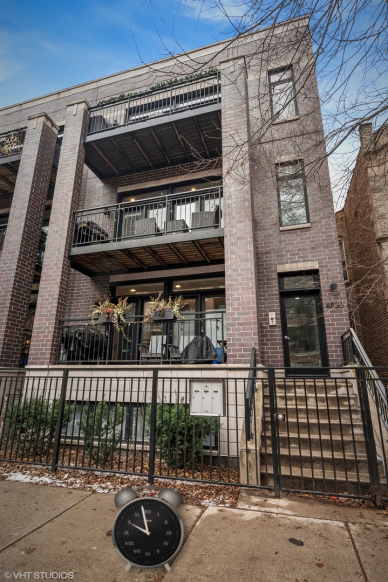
9:58
